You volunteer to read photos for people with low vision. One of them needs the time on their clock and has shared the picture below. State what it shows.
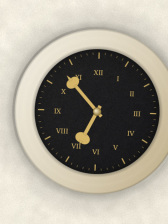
6:53
